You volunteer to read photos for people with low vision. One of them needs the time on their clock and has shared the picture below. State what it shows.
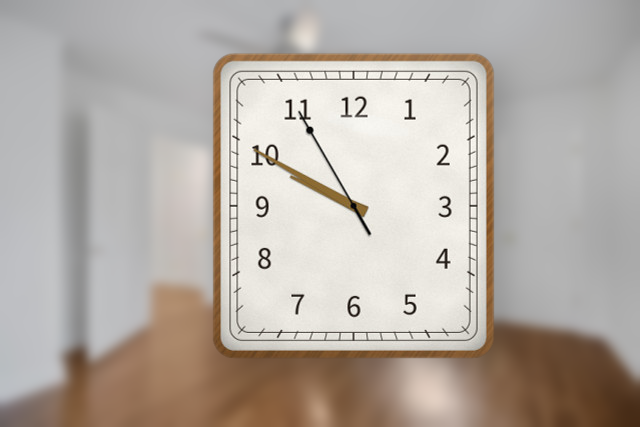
9:49:55
